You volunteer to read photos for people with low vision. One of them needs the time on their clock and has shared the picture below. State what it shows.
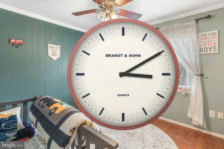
3:10
